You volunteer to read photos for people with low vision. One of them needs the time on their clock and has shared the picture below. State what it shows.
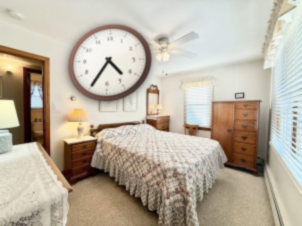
4:35
